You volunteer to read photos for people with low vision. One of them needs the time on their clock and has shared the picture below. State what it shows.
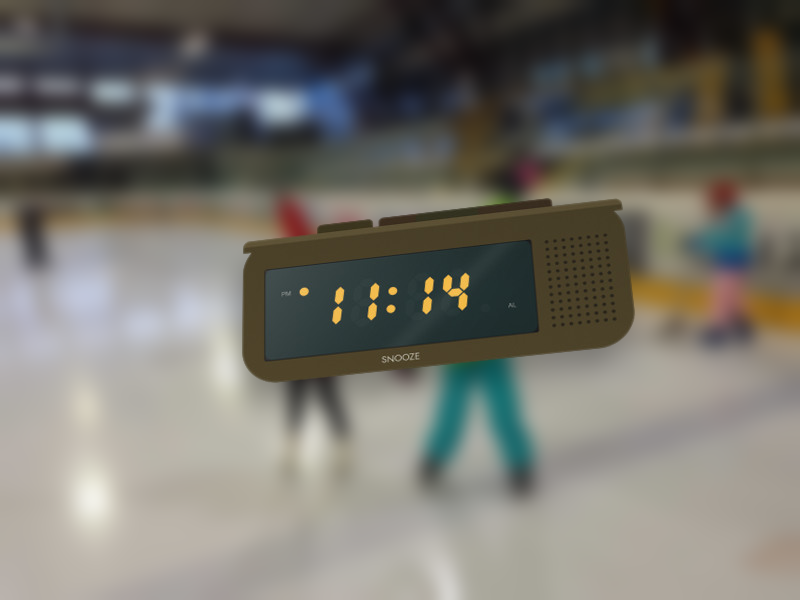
11:14
